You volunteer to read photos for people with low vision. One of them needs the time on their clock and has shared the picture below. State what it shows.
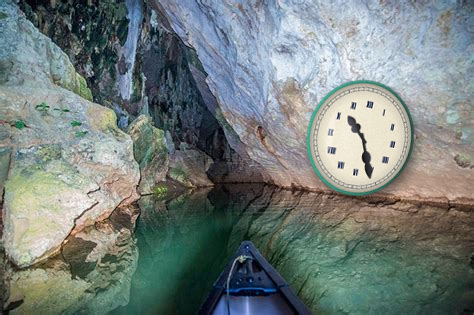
10:26
